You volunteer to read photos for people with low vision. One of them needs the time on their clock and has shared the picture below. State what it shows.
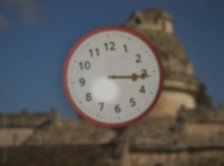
3:16
